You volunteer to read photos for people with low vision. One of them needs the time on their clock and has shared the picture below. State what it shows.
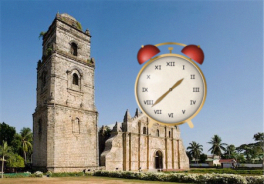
1:38
